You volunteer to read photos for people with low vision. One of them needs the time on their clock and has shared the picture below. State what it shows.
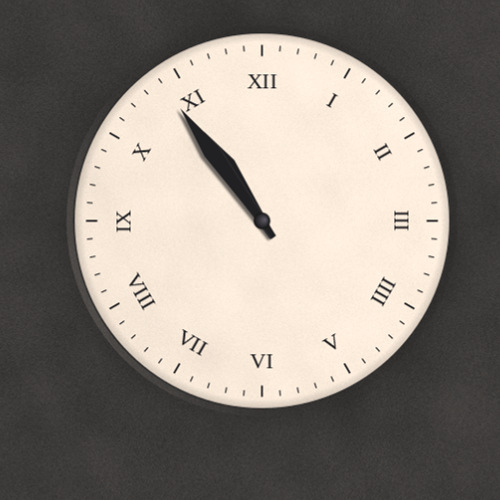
10:54
